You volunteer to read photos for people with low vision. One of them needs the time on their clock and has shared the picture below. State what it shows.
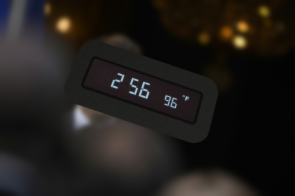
2:56
